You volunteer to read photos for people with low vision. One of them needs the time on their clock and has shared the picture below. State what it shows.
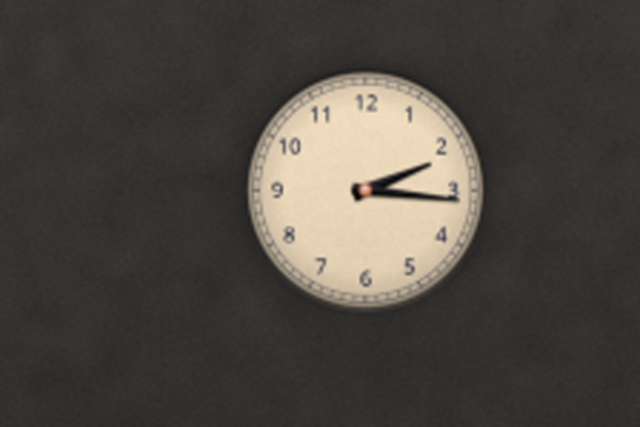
2:16
